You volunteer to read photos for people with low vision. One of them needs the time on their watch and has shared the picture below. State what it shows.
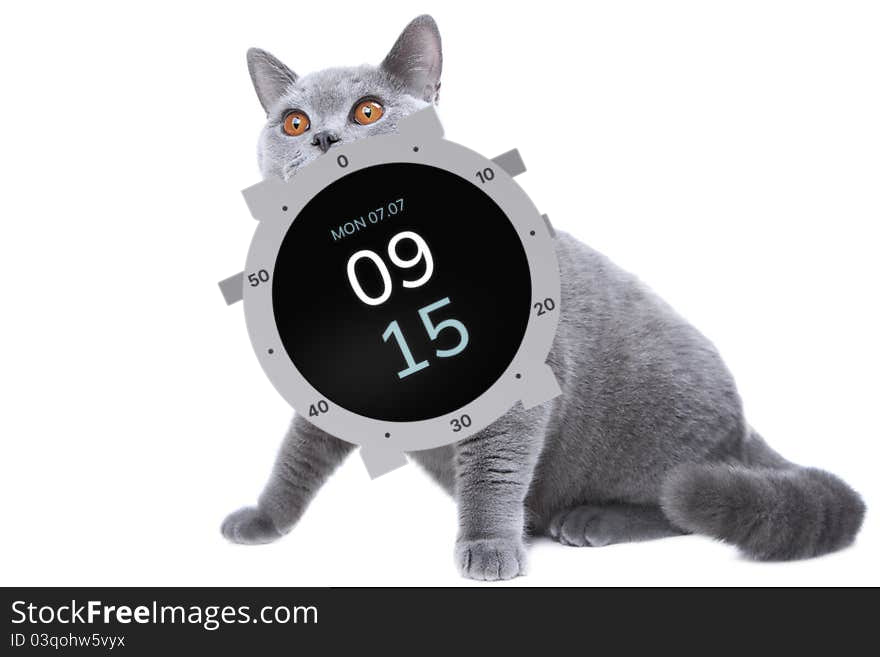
9:15
